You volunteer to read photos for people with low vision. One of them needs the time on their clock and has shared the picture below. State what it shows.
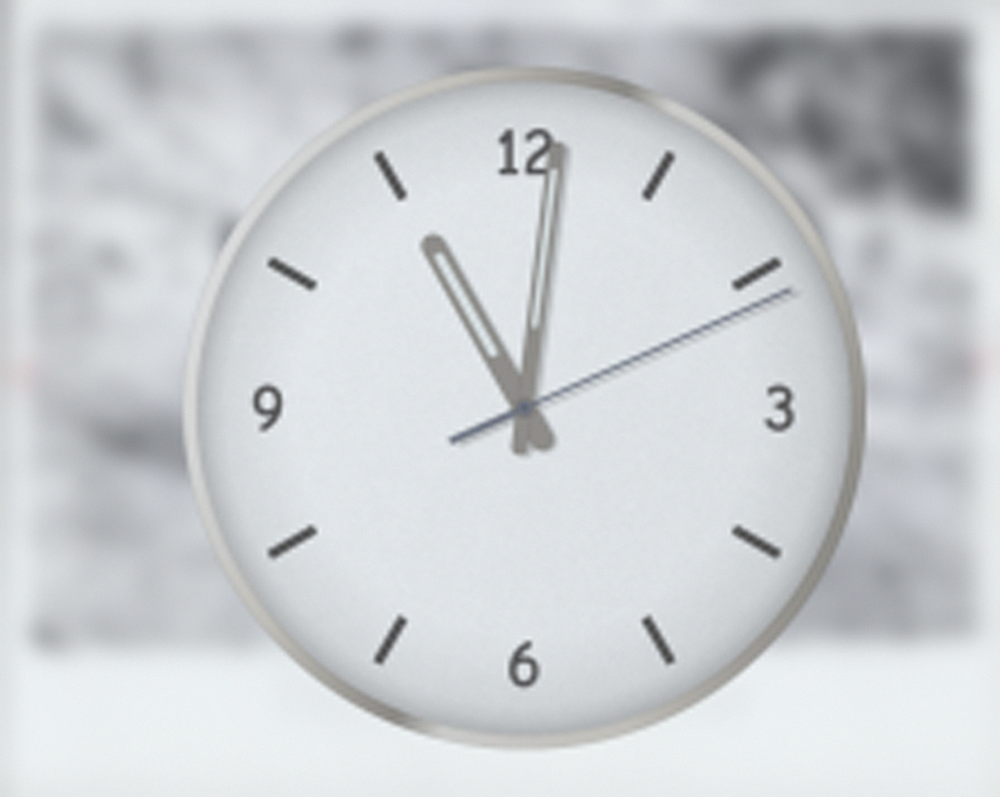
11:01:11
